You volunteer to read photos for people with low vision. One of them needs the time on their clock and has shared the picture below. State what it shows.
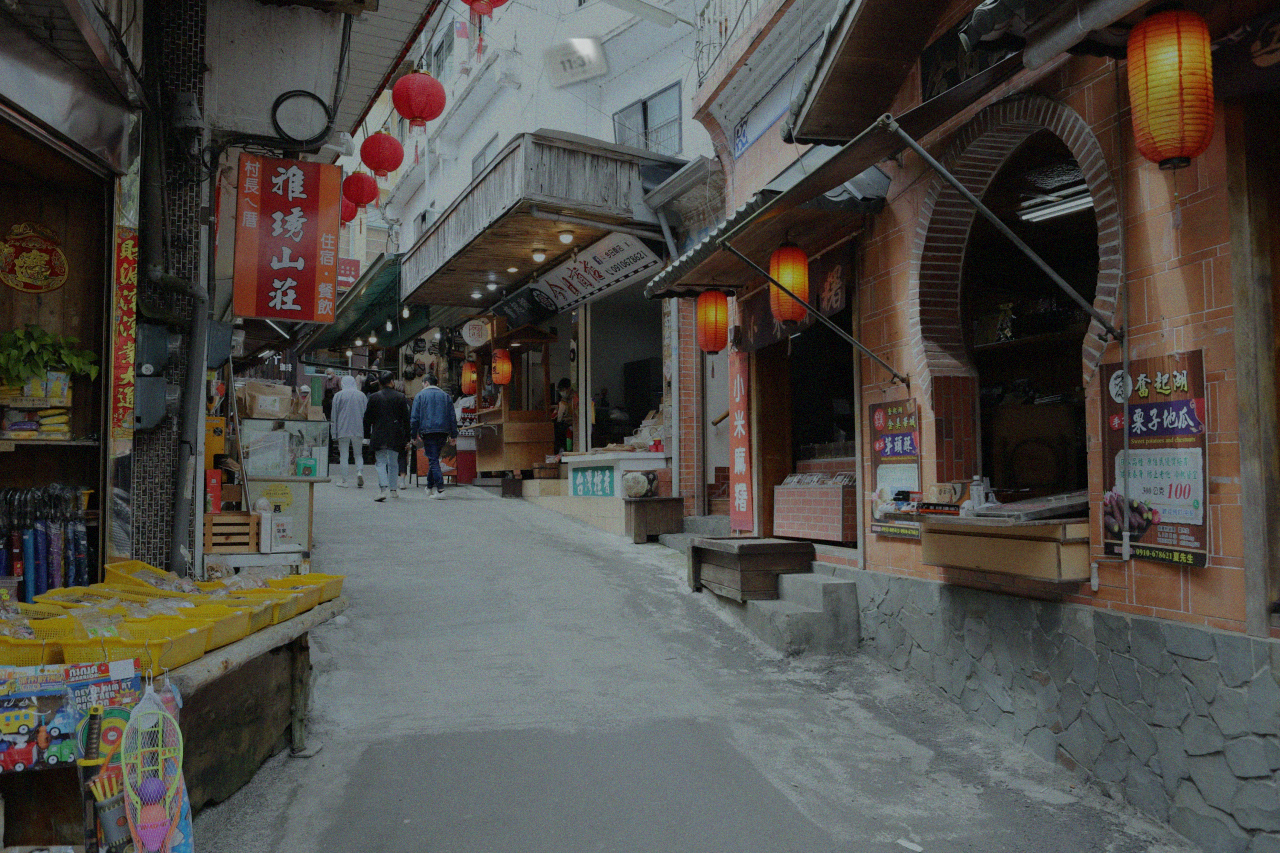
11:31
